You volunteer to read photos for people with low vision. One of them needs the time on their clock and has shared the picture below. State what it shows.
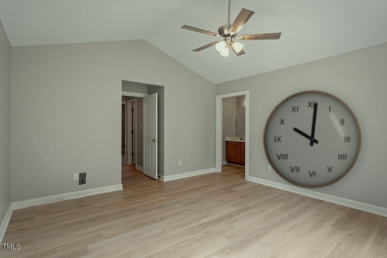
10:01
